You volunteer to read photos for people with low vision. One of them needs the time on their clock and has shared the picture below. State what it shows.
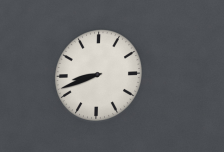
8:42
